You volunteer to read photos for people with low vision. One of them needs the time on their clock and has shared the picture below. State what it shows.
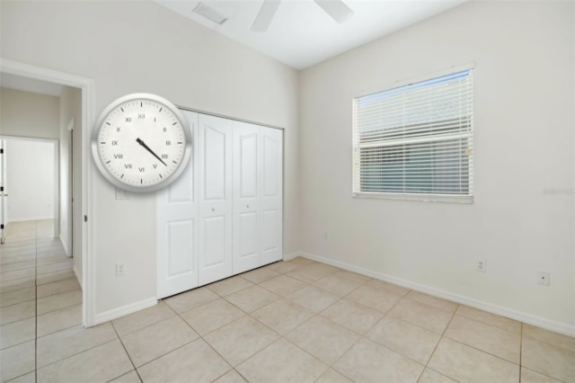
4:22
